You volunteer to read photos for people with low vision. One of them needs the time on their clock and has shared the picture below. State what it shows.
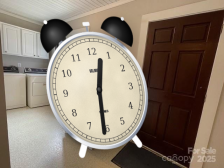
12:31
